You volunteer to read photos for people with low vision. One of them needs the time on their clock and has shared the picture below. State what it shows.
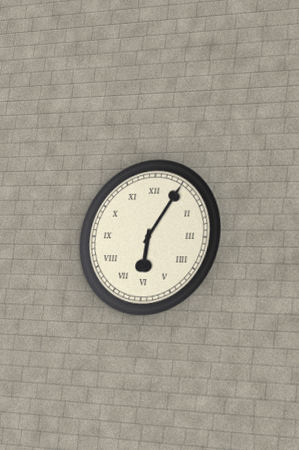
6:05
